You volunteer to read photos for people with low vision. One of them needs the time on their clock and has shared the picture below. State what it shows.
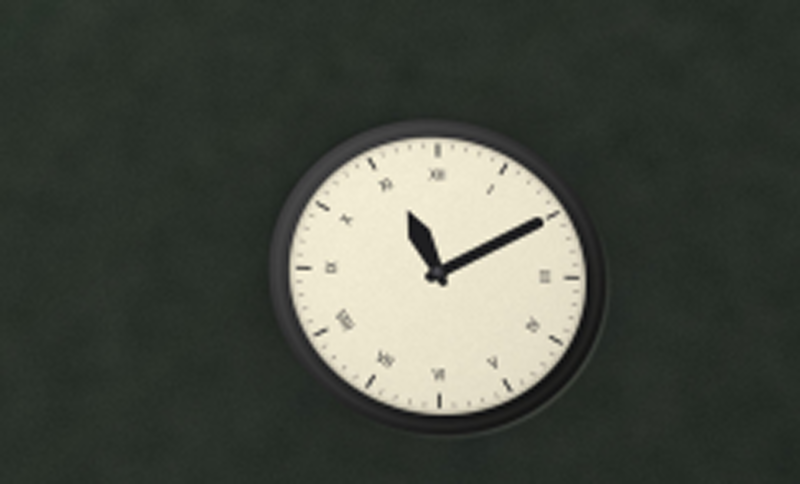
11:10
